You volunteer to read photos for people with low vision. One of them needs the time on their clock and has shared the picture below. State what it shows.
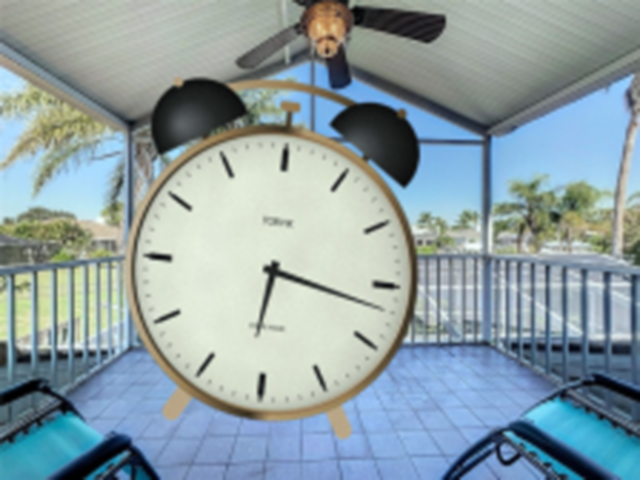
6:17
